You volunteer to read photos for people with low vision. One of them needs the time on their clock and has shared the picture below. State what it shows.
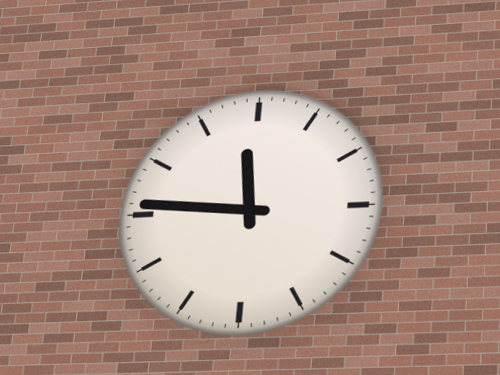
11:46
